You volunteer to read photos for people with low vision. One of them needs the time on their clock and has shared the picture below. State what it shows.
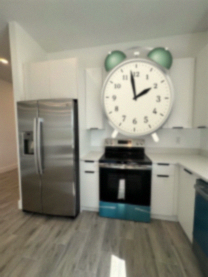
1:58
